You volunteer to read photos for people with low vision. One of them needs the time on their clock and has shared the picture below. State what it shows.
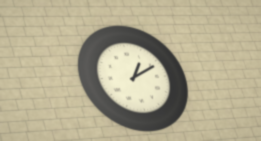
1:11
